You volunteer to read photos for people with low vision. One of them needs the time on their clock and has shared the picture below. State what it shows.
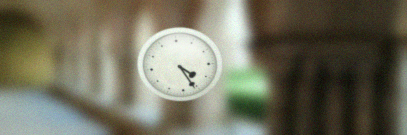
4:26
